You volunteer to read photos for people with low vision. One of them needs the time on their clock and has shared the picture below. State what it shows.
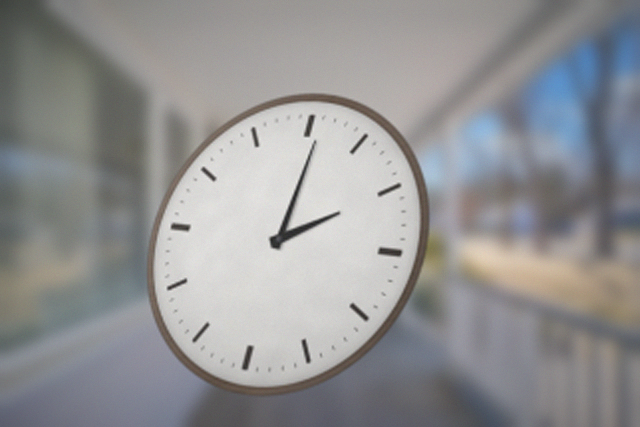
2:01
